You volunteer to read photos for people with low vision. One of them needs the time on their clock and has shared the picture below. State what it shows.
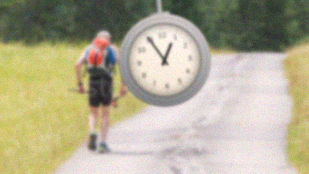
12:55
